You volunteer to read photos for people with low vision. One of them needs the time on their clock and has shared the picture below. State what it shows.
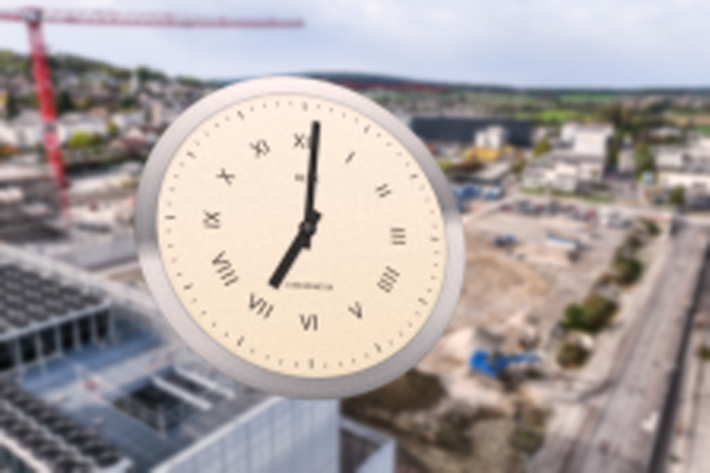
7:01
